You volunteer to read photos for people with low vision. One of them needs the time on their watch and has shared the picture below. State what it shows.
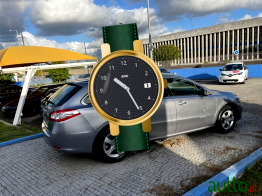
10:26
